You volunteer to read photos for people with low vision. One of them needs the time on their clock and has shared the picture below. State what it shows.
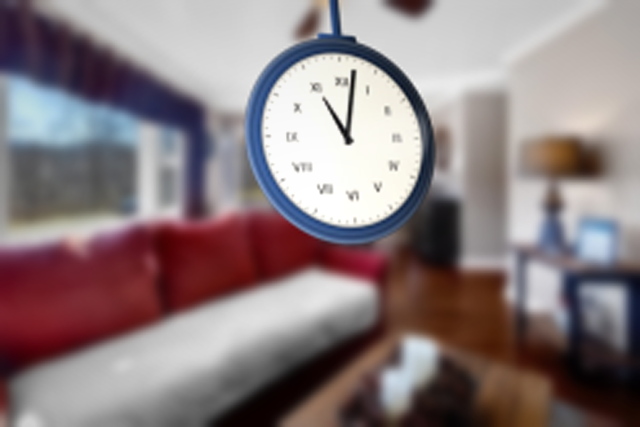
11:02
